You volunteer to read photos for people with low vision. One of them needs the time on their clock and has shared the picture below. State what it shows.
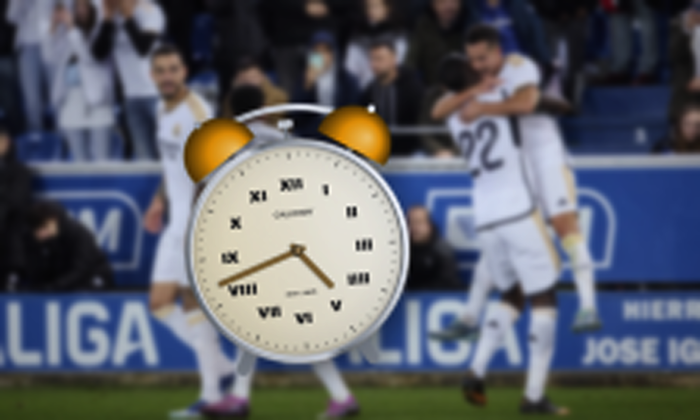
4:42
